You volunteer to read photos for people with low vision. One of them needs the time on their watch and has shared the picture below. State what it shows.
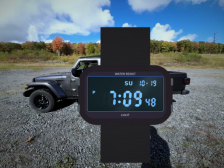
7:09:48
